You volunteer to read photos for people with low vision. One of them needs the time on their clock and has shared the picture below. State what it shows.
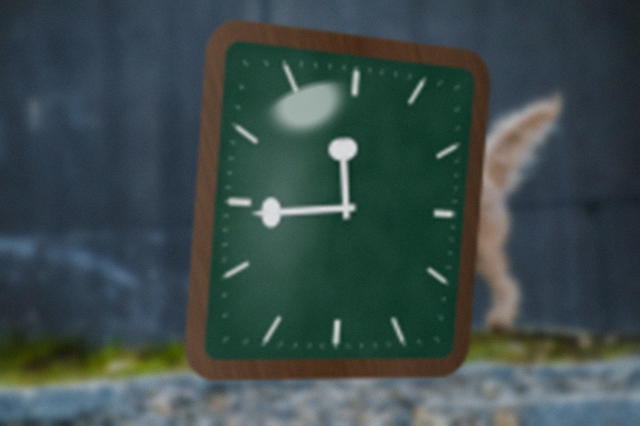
11:44
